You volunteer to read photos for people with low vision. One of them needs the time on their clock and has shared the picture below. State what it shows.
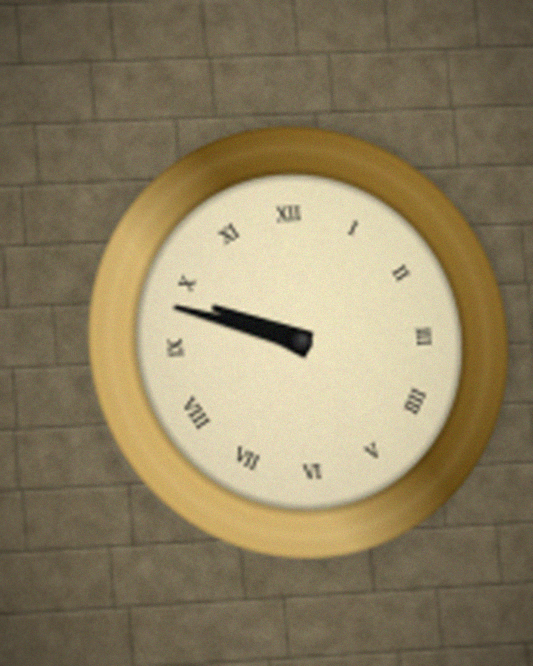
9:48
